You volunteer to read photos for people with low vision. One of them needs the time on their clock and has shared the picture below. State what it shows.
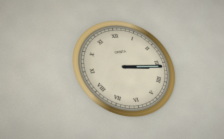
3:16
